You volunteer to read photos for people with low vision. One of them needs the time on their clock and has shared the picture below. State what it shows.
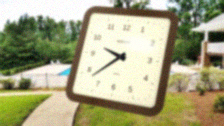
9:38
